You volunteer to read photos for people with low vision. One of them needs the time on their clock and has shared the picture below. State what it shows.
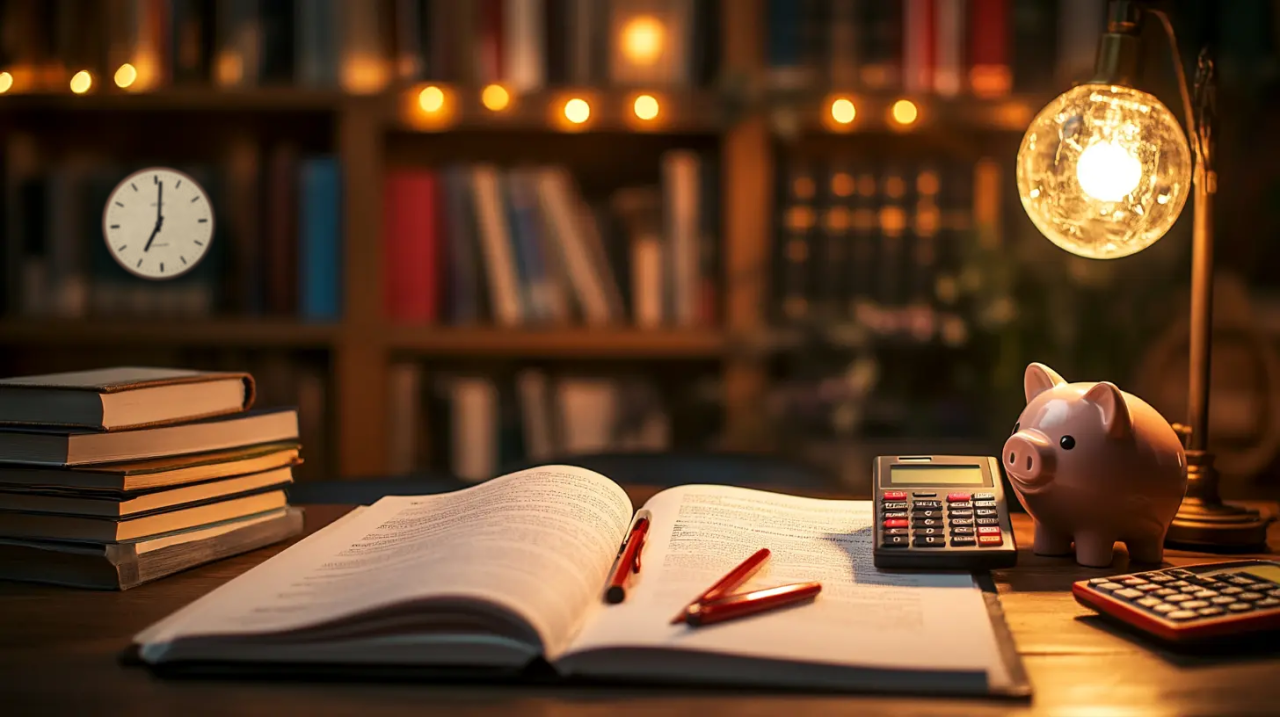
7:01
